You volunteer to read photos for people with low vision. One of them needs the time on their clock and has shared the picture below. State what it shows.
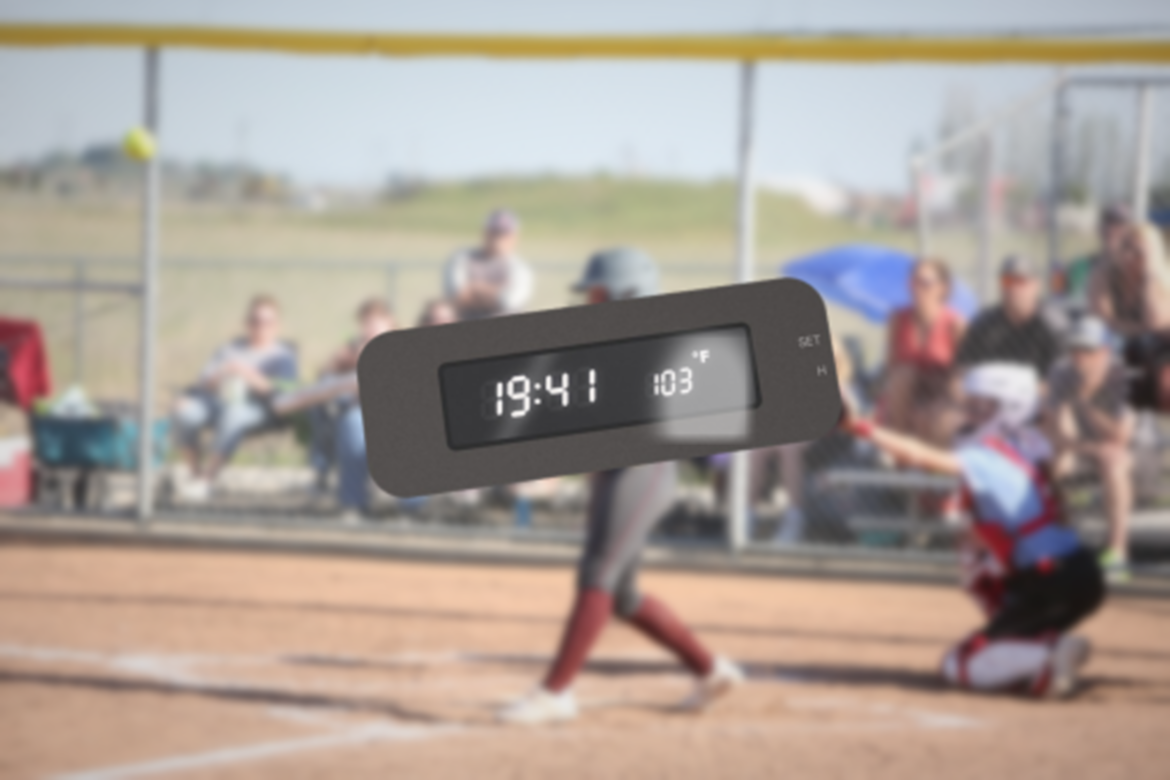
19:41
